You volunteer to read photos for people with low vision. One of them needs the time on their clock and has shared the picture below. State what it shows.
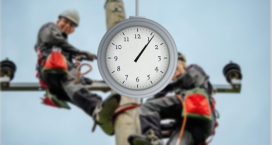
1:06
